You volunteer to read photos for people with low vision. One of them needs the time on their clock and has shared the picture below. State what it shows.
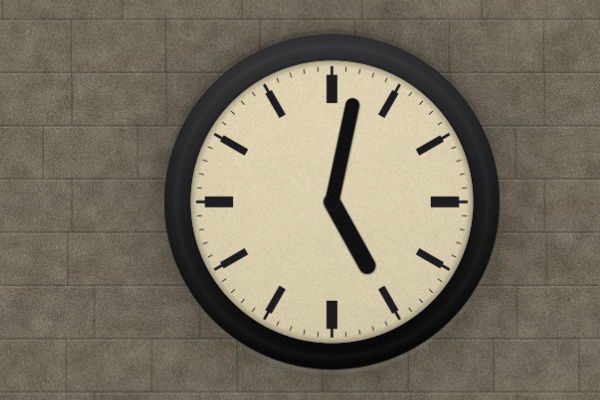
5:02
